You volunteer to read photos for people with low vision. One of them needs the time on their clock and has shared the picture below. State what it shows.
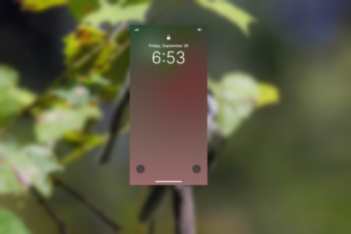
6:53
